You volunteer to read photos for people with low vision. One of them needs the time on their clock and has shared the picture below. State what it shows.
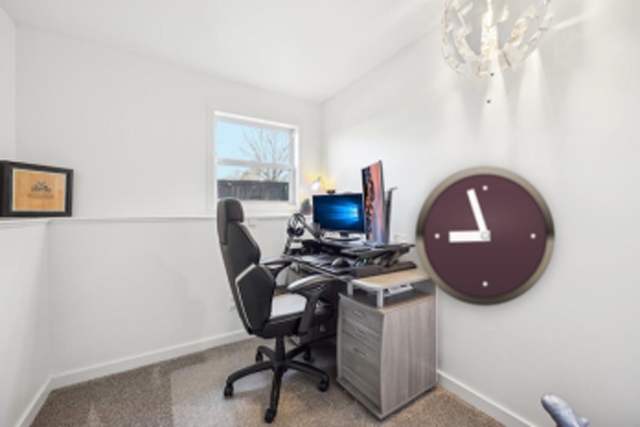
8:57
